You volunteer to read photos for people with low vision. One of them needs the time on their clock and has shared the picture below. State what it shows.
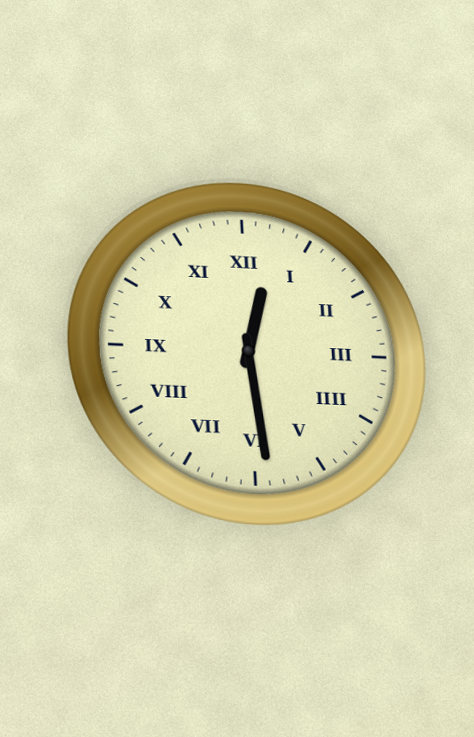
12:29
